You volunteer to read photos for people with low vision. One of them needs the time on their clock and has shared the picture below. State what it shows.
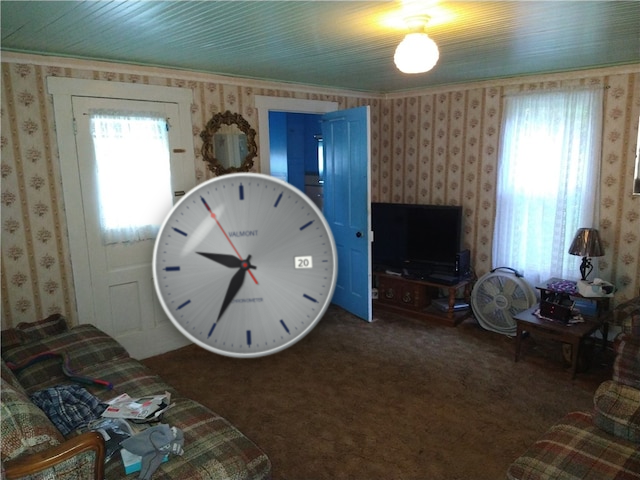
9:34:55
